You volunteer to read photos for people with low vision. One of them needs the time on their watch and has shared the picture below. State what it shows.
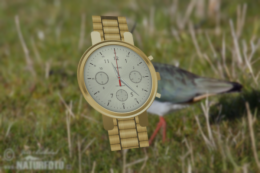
11:23
